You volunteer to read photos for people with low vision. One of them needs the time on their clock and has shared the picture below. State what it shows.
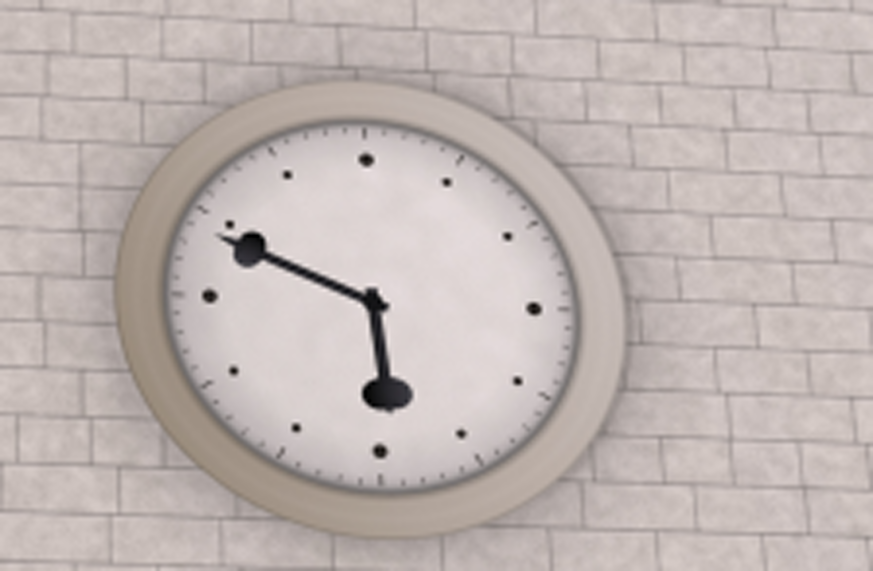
5:49
